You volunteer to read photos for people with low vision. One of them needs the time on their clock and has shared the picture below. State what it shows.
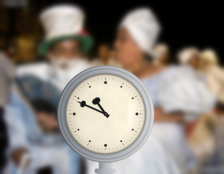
10:49
